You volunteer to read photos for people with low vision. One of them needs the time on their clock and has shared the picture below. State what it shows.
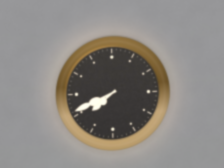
7:41
